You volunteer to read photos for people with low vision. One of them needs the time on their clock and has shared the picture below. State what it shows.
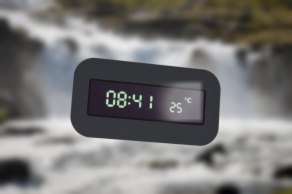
8:41
